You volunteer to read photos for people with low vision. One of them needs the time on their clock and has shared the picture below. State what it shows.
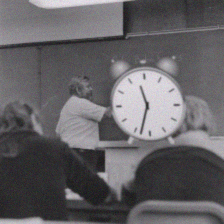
11:33
